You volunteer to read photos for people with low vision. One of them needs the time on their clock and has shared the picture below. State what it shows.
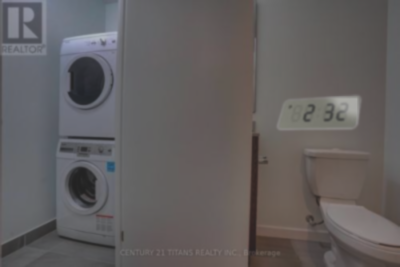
2:32
